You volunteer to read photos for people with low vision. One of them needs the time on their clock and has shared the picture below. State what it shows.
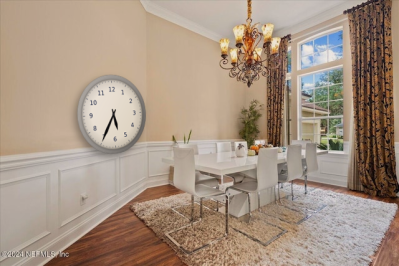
5:35
